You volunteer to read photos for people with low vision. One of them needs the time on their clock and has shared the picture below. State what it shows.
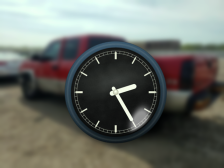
2:25
